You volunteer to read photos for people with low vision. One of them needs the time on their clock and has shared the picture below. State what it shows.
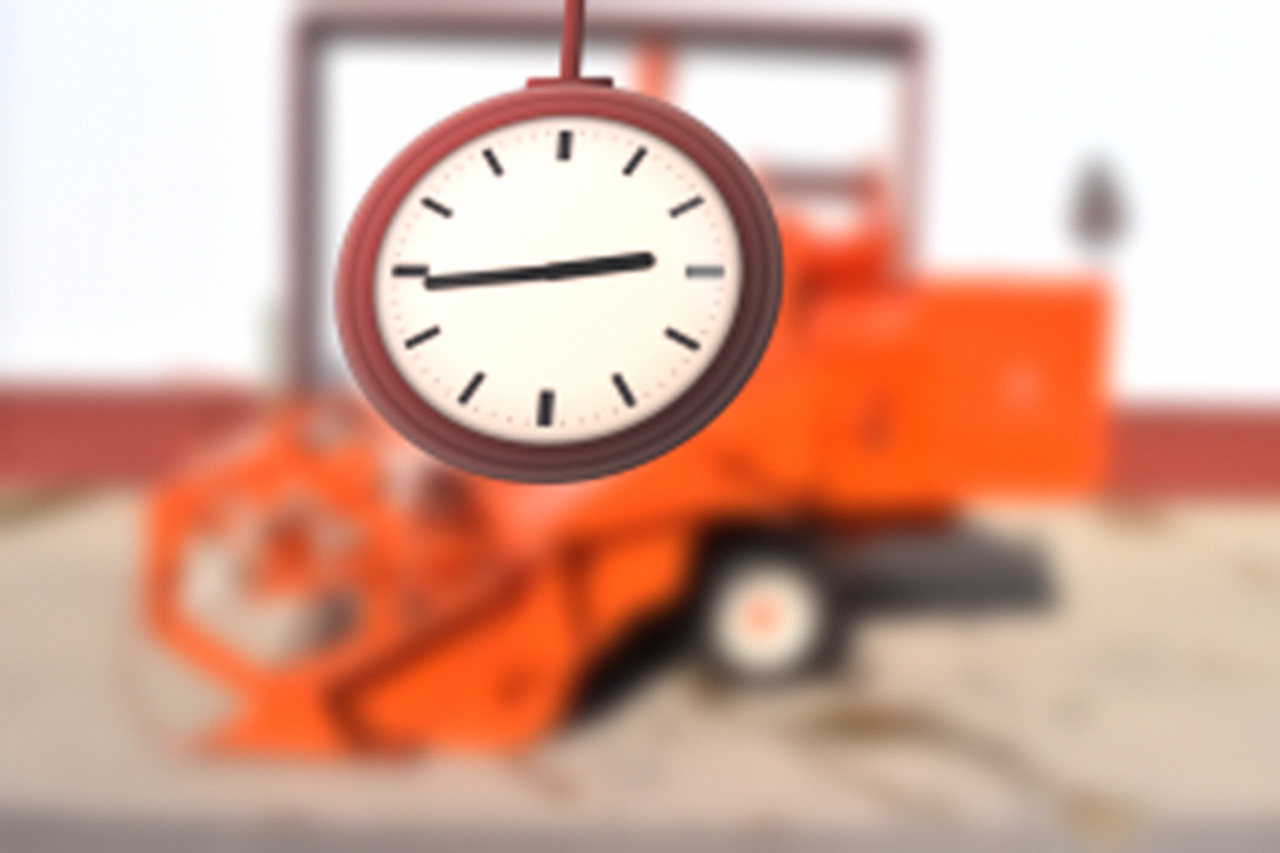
2:44
